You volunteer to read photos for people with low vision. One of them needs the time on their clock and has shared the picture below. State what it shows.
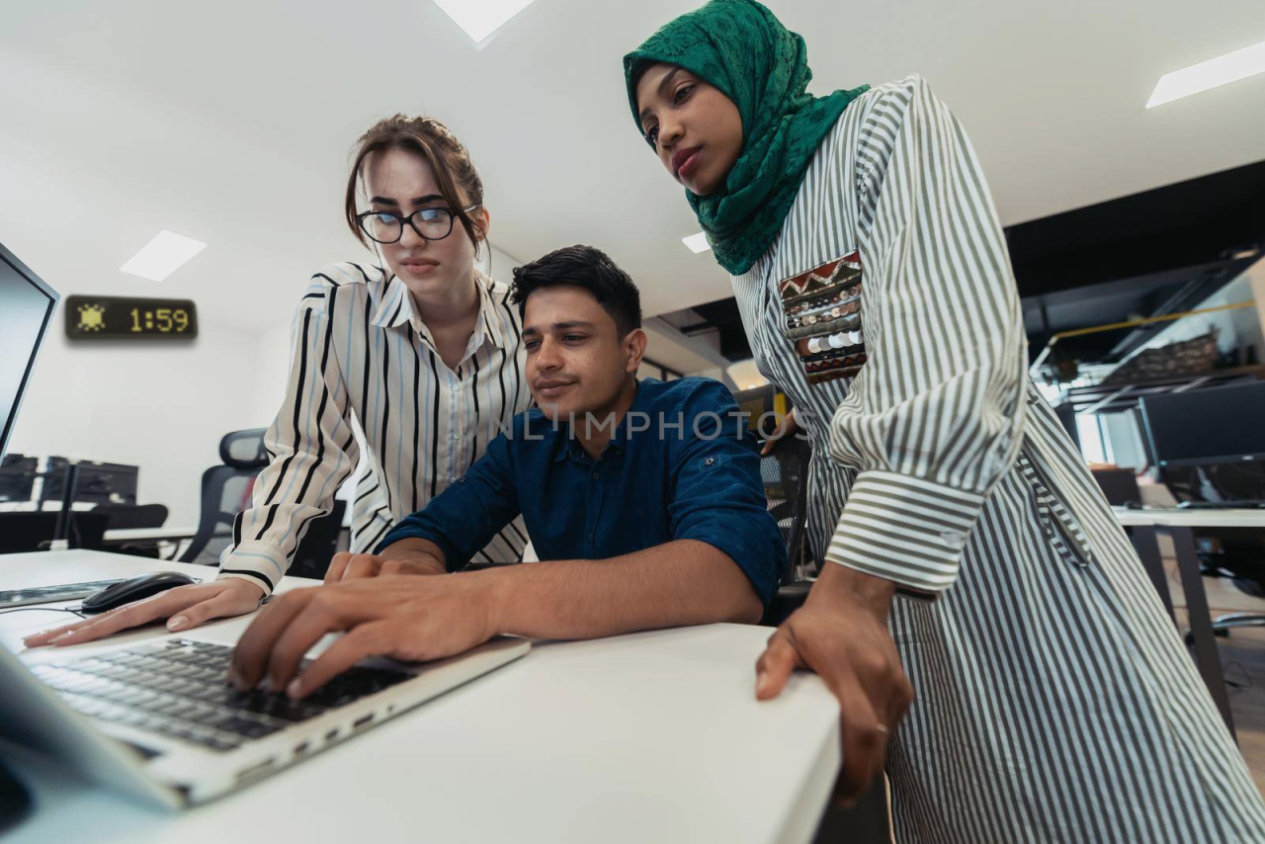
1:59
